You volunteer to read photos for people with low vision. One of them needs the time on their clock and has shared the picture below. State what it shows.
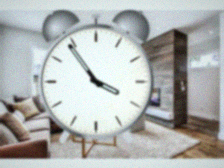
3:54
